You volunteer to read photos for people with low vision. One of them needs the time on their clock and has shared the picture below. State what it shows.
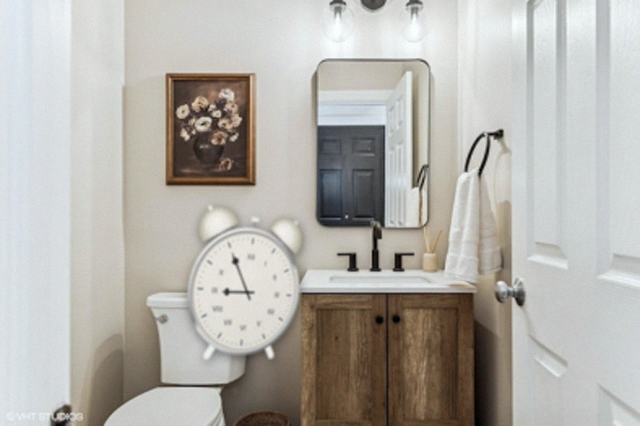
8:55
